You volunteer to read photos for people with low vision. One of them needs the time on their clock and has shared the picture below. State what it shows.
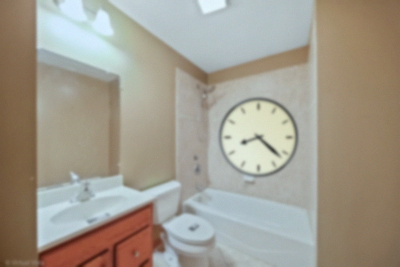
8:22
